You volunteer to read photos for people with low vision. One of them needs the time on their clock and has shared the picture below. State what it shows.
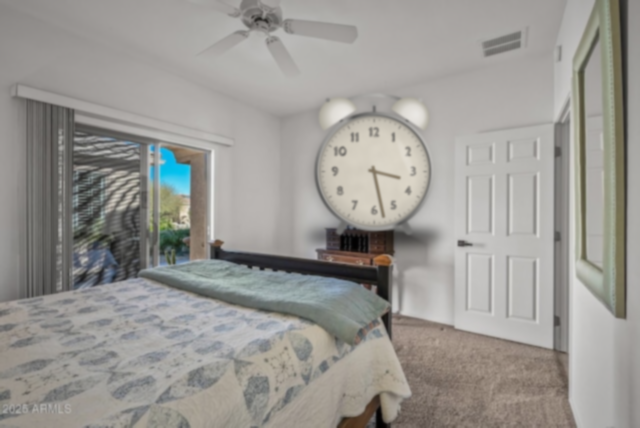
3:28
